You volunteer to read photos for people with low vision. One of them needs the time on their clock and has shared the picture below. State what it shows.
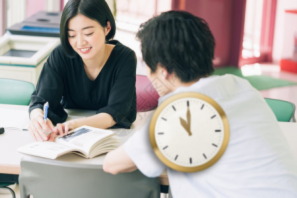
11:00
